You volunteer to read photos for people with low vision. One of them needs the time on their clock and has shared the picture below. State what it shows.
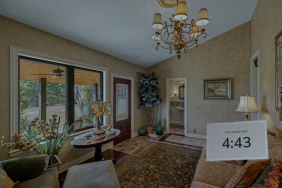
4:43
